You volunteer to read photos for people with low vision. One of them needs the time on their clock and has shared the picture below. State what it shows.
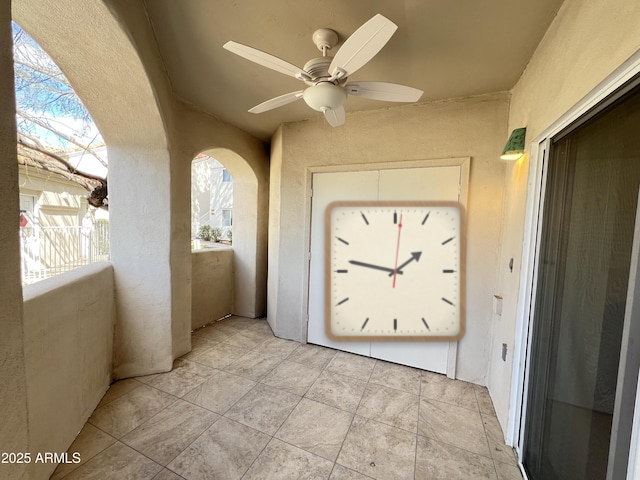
1:47:01
